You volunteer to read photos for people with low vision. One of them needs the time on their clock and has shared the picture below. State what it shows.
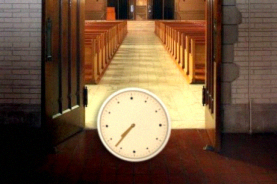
7:37
